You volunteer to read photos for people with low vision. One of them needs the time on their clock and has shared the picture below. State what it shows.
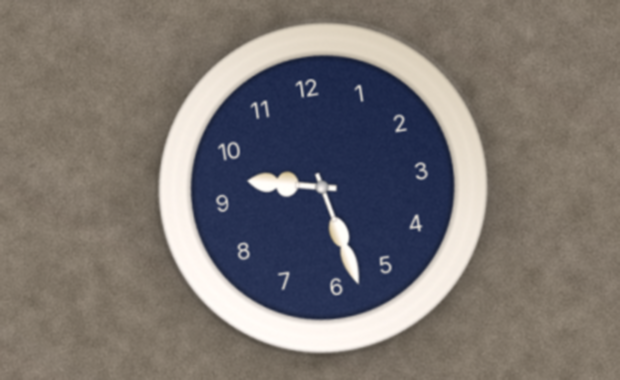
9:28
